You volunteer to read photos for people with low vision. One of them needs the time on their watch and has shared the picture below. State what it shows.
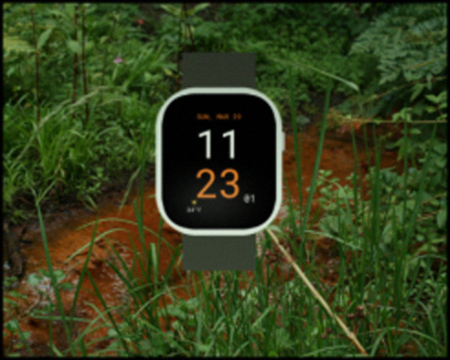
11:23
